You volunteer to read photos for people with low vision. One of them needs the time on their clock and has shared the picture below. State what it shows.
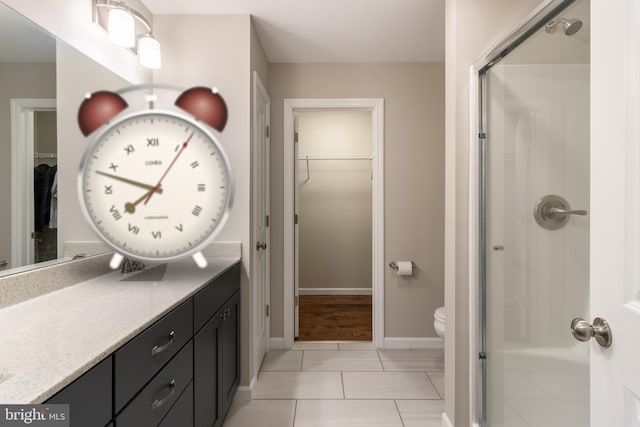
7:48:06
